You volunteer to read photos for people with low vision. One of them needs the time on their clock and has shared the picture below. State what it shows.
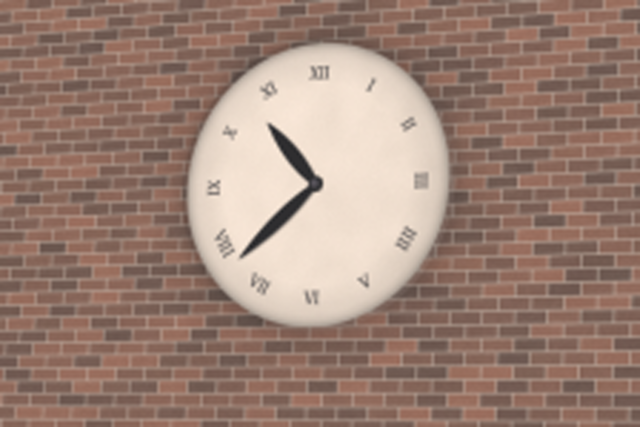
10:38
